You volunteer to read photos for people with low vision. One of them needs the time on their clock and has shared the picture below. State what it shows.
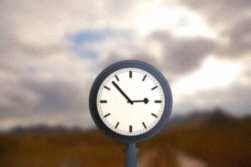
2:53
